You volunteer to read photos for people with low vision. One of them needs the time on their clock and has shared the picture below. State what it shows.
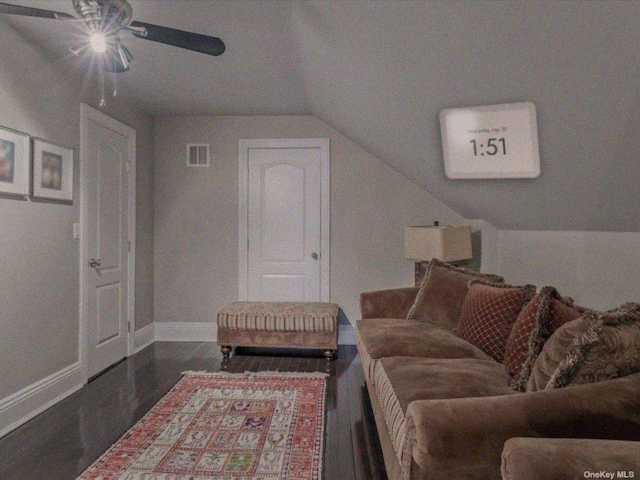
1:51
